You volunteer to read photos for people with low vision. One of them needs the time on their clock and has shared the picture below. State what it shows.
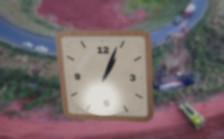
1:04
